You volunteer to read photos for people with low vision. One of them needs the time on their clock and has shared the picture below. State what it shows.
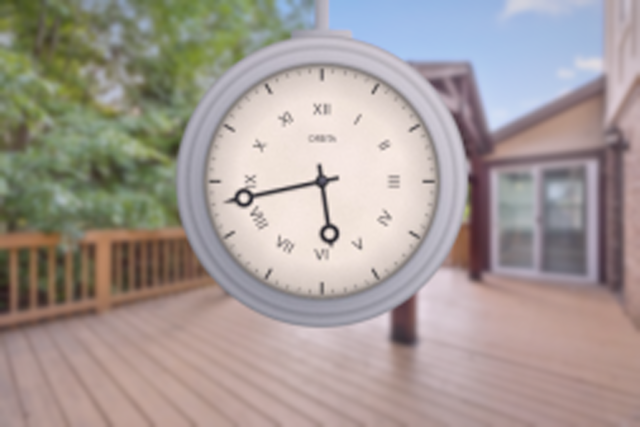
5:43
